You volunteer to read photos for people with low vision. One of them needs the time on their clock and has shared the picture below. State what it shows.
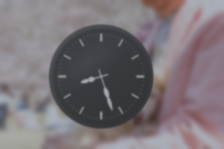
8:27
